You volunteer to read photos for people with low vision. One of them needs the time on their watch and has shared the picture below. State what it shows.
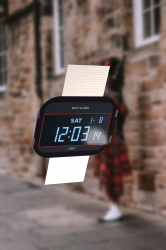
12:03:14
